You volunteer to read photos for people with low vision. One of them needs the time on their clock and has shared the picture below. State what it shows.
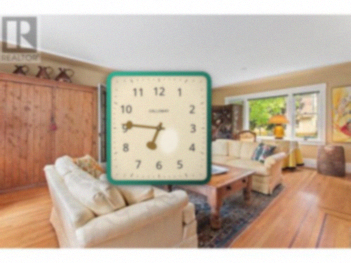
6:46
